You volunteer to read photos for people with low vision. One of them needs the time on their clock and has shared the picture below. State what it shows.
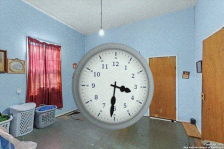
3:31
